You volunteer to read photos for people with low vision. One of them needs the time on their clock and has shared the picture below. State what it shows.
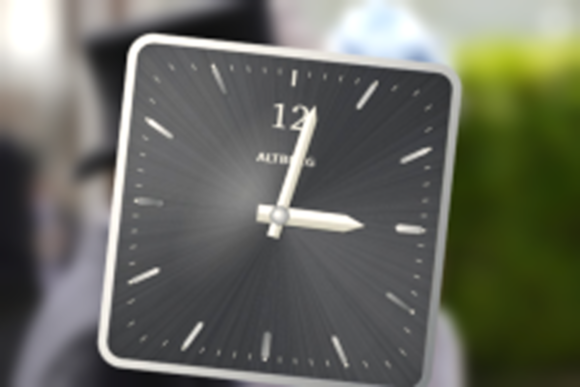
3:02
